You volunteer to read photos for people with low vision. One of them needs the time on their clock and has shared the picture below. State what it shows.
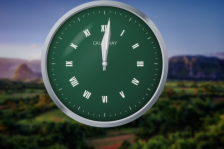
12:01
